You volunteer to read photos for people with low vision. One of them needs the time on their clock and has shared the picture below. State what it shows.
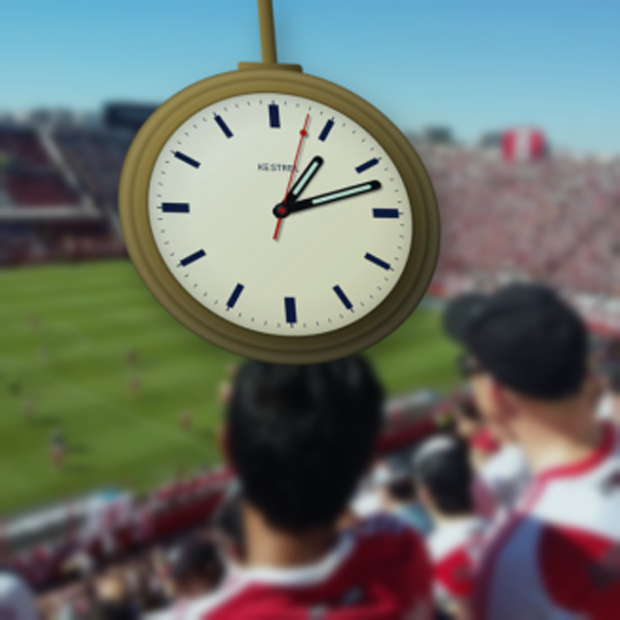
1:12:03
